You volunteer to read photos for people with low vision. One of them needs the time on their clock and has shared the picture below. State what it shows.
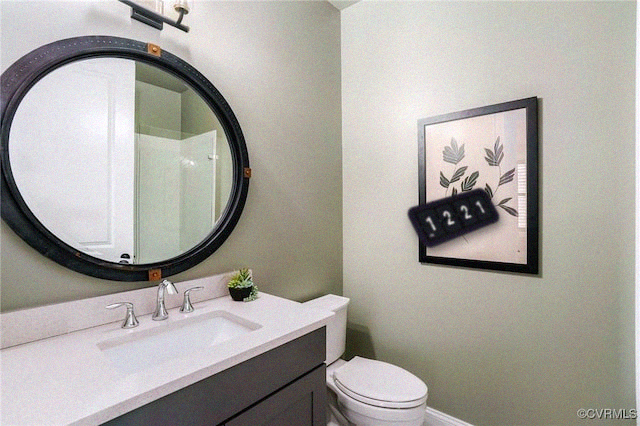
12:21
